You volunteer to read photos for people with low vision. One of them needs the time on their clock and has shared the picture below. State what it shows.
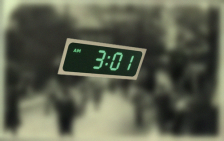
3:01
